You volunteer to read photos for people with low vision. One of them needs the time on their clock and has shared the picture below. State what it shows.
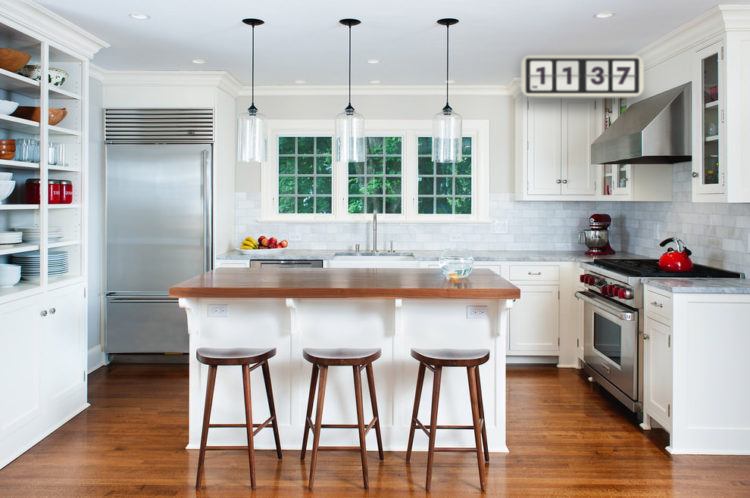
11:37
